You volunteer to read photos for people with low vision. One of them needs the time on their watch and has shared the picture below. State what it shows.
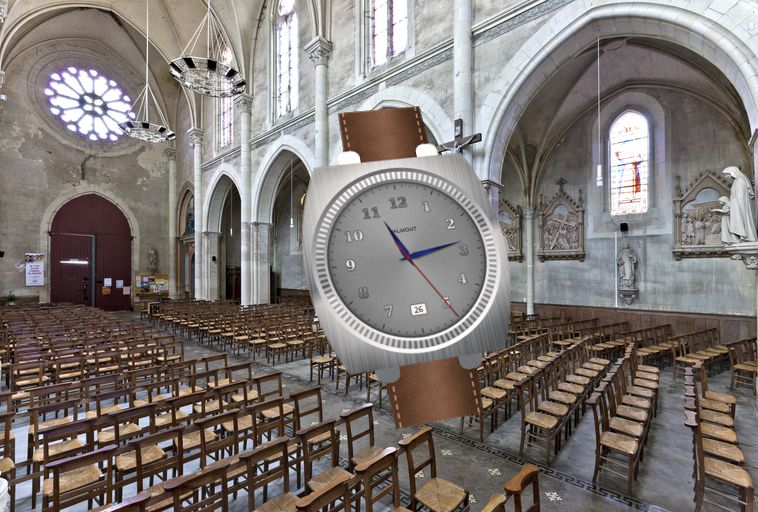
11:13:25
